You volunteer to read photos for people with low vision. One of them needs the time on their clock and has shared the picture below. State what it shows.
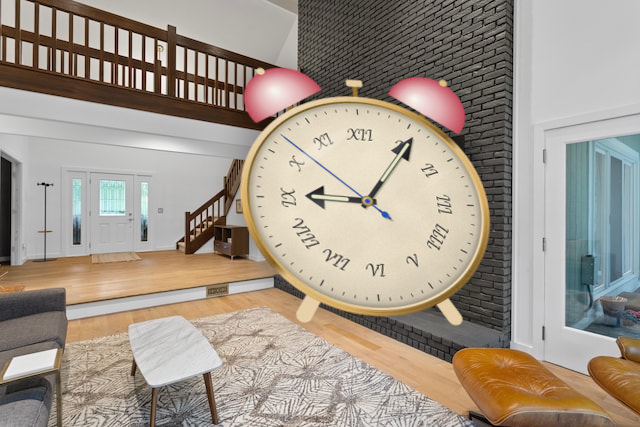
9:05:52
